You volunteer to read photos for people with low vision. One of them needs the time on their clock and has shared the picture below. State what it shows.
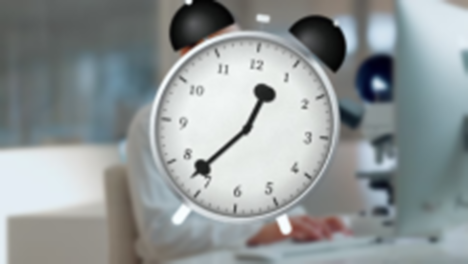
12:37
